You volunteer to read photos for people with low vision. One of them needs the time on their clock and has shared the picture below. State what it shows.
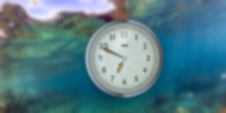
6:49
